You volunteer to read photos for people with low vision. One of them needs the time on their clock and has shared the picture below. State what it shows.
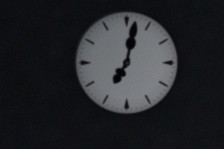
7:02
